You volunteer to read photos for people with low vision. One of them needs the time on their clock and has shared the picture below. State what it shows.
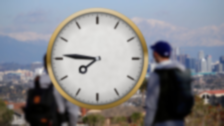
7:46
